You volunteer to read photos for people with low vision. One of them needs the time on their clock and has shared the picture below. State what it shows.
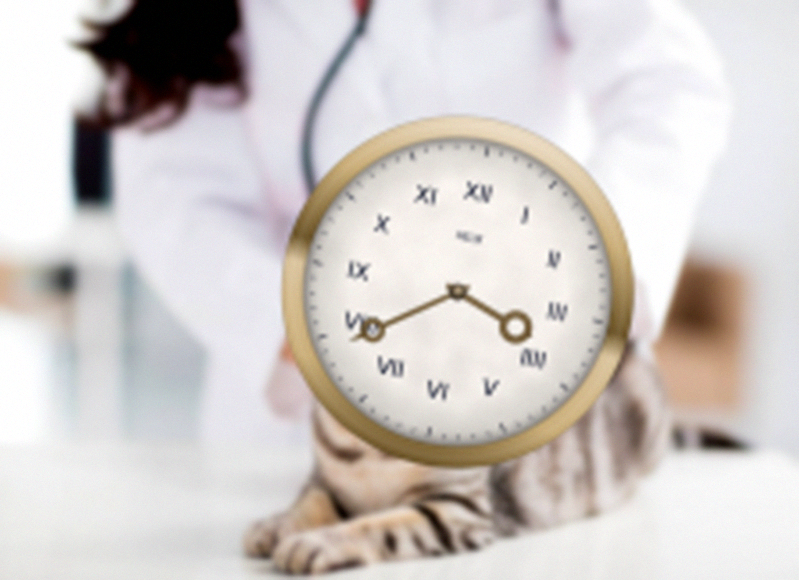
3:39
